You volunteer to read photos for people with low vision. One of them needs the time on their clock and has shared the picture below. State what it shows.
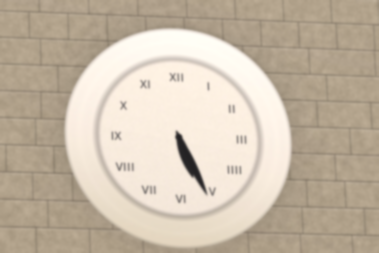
5:26
